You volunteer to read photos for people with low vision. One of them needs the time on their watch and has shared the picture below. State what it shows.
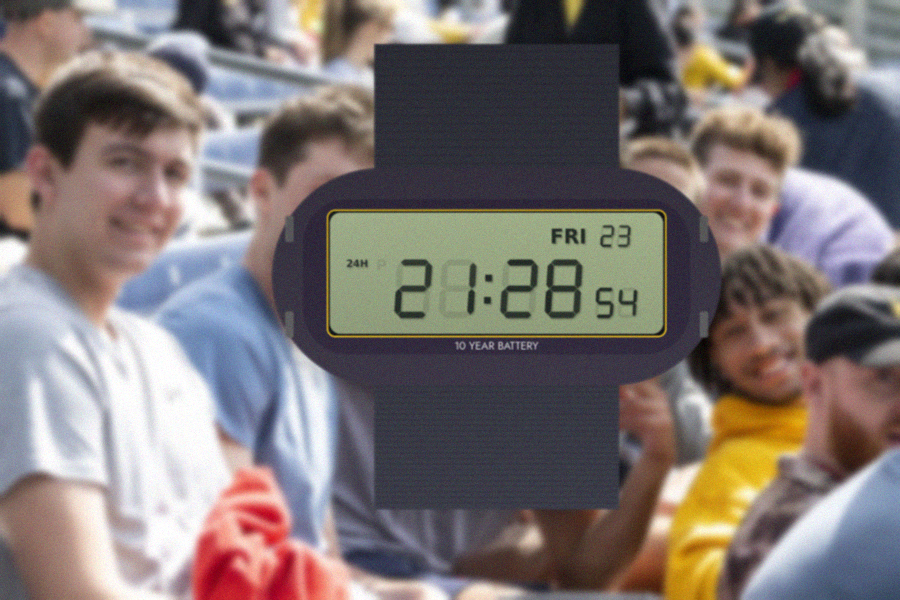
21:28:54
